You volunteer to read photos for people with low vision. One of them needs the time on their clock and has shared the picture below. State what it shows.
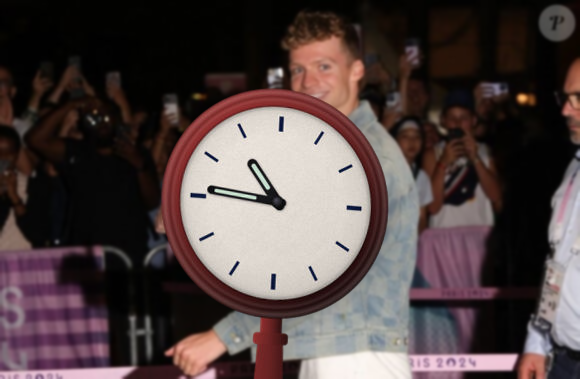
10:46
